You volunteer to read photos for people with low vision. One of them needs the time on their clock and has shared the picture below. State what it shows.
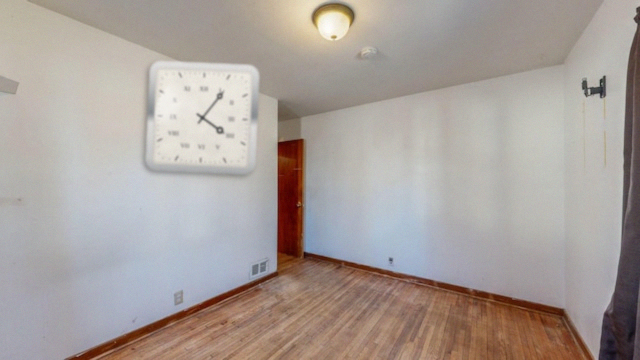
4:06
